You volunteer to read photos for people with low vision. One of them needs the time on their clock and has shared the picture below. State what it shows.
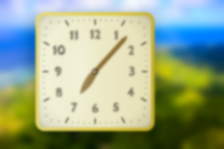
7:07
